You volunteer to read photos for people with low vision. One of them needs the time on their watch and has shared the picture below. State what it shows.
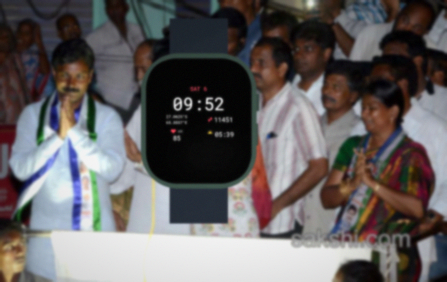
9:52
